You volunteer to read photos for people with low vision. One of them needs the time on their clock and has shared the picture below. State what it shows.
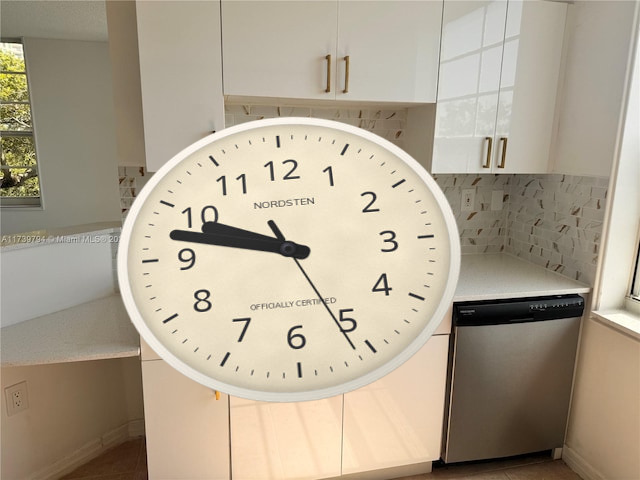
9:47:26
